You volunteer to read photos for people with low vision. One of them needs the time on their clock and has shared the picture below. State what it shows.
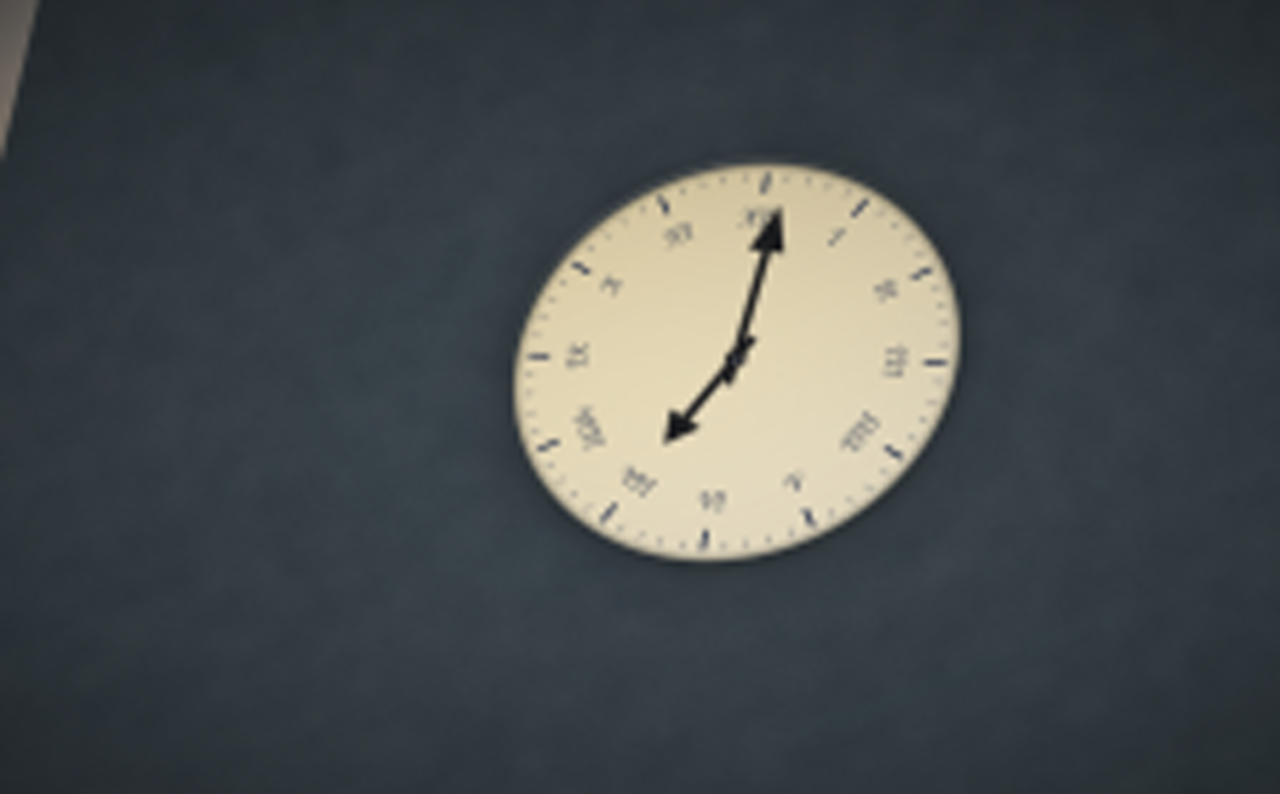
7:01
